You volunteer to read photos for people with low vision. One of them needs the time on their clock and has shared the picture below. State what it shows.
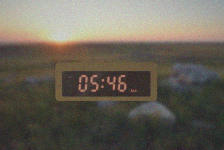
5:46
